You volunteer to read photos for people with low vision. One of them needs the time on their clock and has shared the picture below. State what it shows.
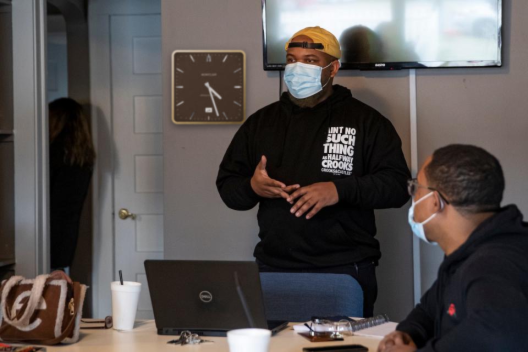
4:27
